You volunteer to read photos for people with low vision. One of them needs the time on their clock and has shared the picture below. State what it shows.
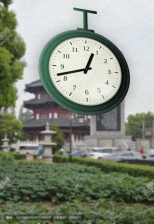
12:42
